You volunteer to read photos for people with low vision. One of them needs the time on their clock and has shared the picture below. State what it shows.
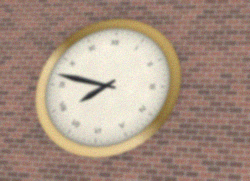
7:47
